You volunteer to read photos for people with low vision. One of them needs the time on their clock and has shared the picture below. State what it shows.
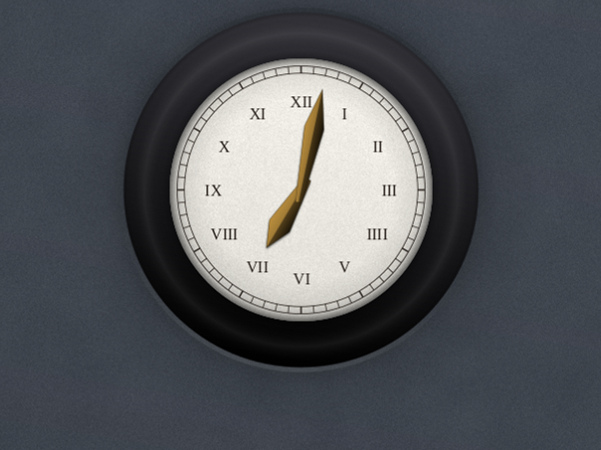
7:02
